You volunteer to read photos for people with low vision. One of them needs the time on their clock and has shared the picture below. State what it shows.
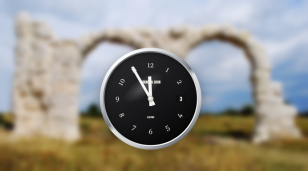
11:55
